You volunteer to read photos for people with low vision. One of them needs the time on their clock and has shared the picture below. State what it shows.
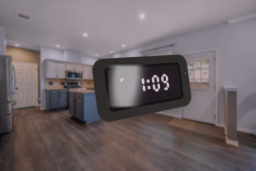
1:09
